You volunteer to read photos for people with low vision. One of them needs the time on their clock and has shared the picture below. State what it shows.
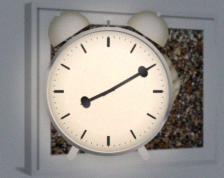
8:10
